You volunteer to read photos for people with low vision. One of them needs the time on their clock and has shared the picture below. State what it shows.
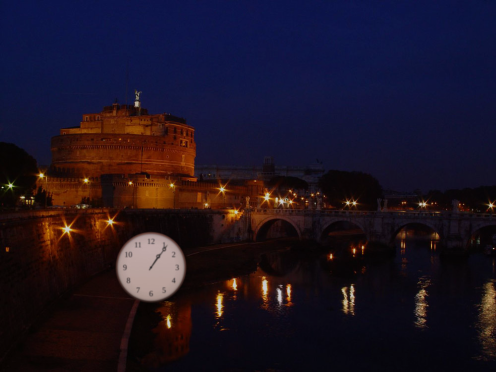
1:06
